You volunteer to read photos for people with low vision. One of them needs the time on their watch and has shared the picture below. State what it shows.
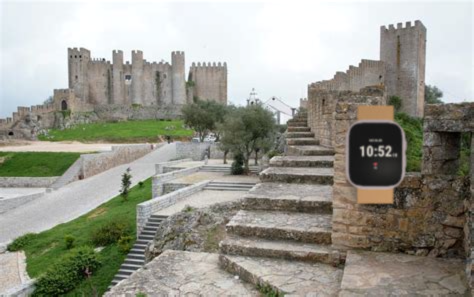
10:52
